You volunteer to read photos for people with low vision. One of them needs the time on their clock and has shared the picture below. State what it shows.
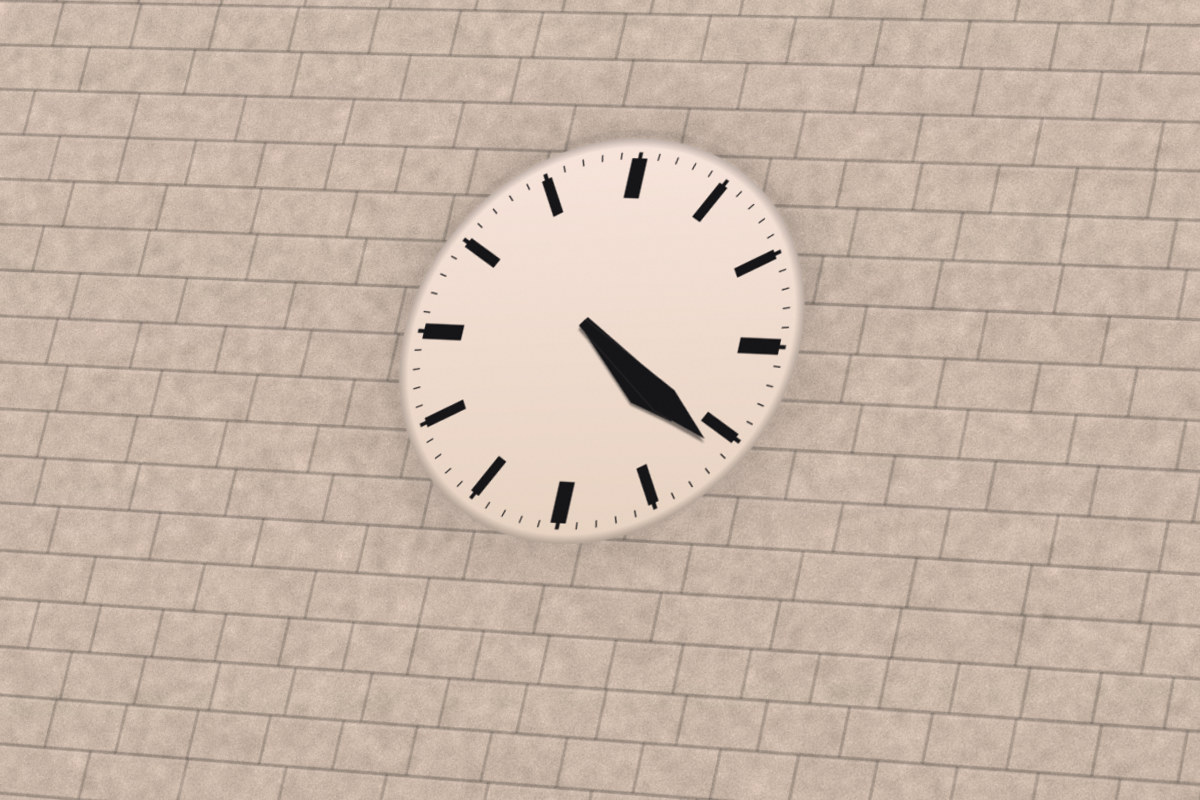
4:21
